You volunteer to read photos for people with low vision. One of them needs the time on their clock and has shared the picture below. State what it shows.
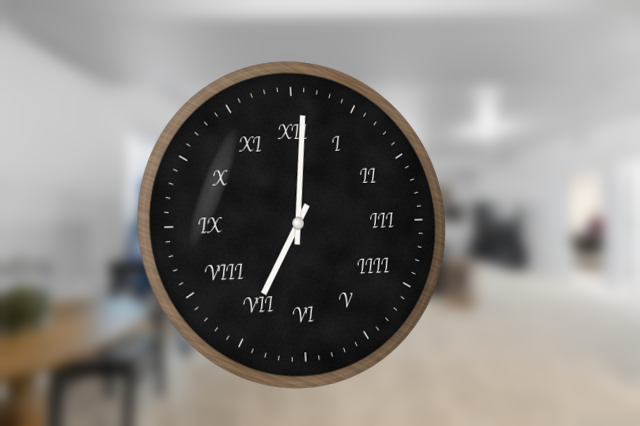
7:01
